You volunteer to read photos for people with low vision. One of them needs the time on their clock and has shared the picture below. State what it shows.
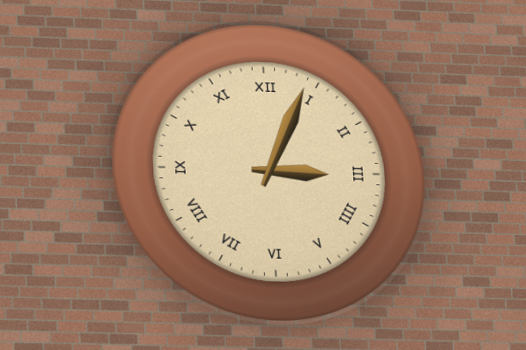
3:04
